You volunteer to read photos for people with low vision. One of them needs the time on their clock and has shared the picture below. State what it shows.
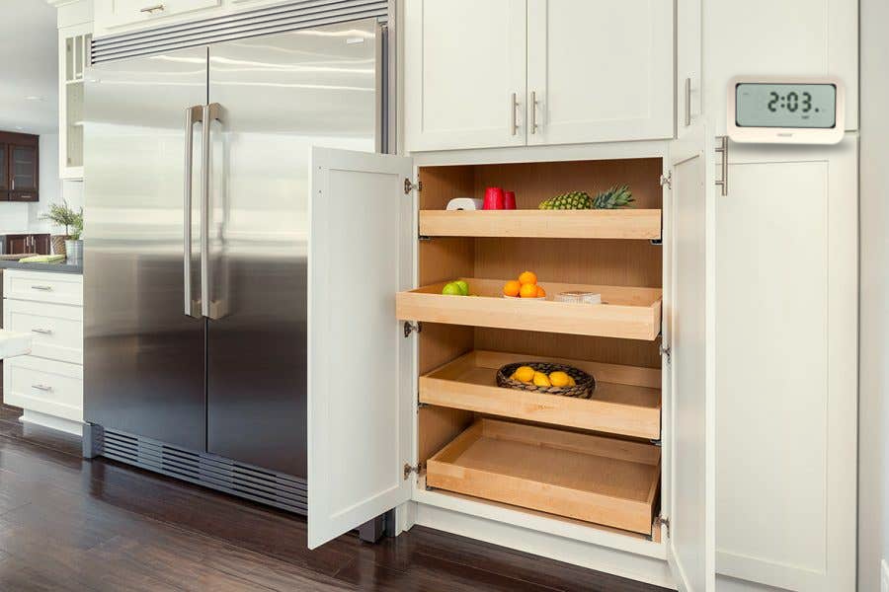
2:03
